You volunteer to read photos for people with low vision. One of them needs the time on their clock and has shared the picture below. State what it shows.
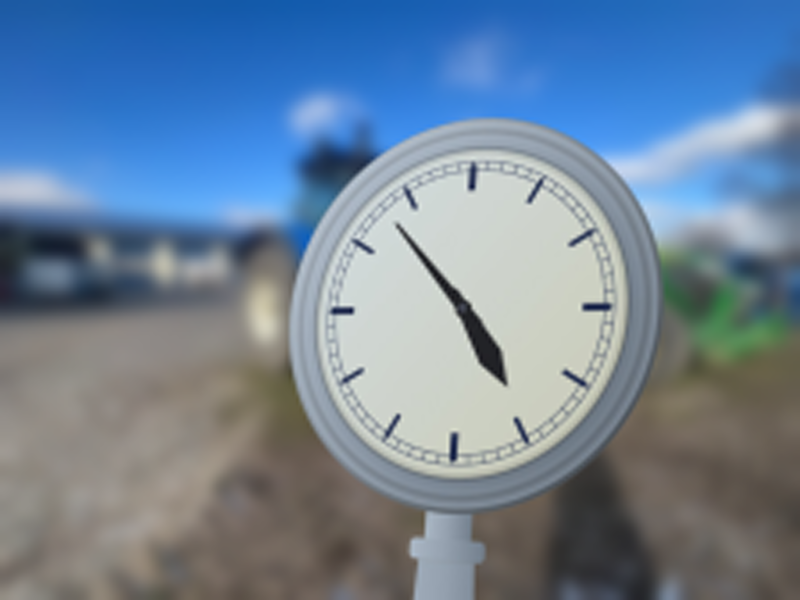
4:53
